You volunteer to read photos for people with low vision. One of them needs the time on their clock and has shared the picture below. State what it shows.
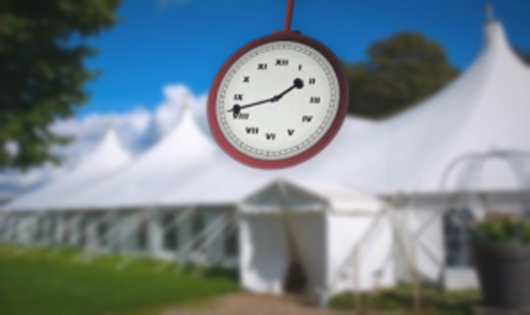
1:42
